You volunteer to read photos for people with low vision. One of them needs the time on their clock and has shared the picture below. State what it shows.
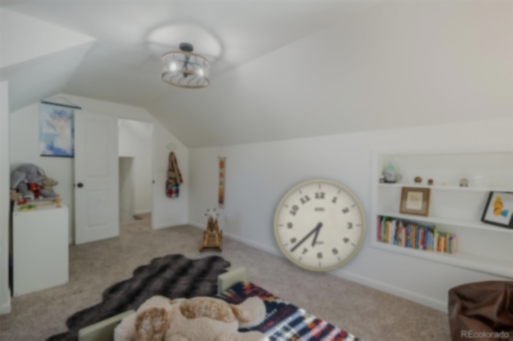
6:38
